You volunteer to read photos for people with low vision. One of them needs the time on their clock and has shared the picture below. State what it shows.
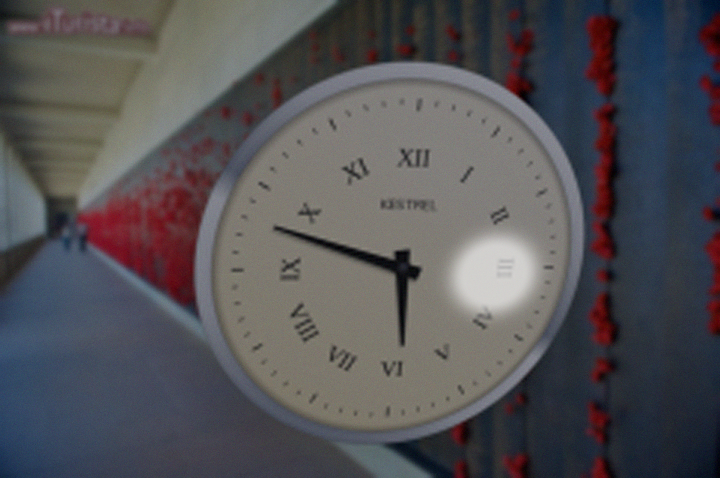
5:48
